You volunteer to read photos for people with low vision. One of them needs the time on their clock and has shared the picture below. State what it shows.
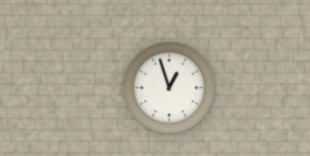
12:57
